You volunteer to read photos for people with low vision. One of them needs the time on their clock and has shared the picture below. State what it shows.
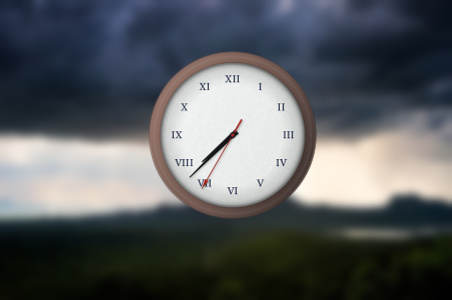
7:37:35
